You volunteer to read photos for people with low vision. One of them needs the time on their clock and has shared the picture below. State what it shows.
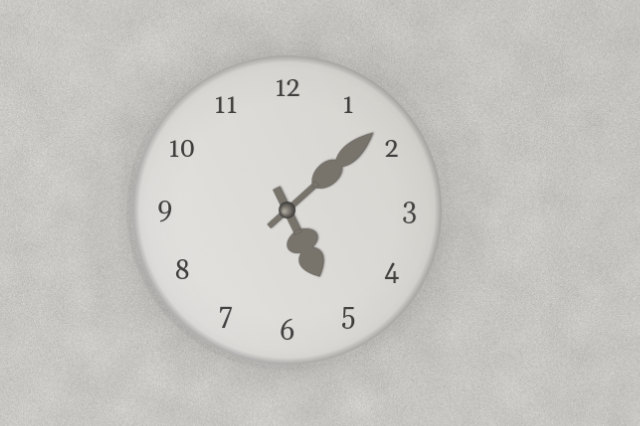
5:08
